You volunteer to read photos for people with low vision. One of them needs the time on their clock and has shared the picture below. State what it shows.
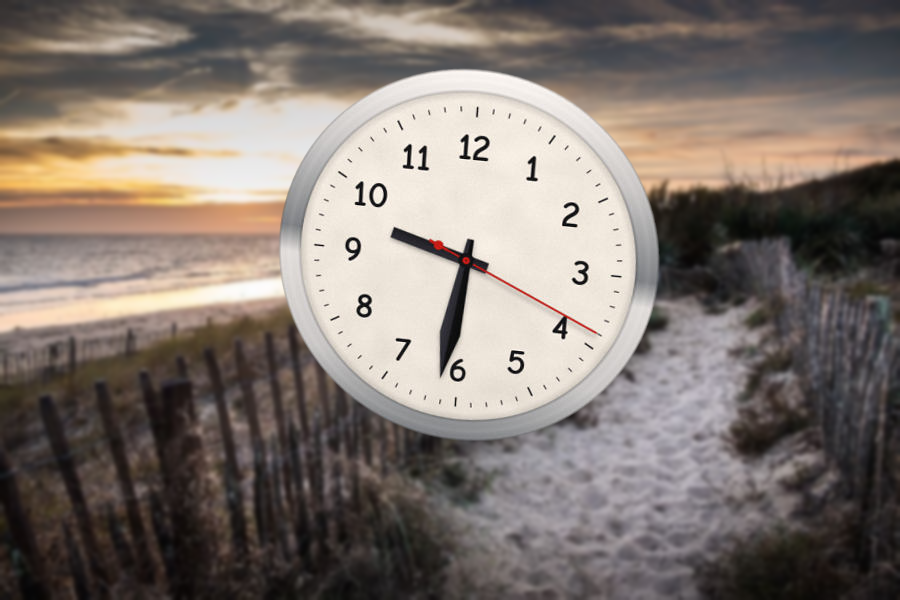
9:31:19
